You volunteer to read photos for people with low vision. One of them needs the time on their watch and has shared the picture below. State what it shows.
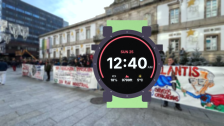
12:40
